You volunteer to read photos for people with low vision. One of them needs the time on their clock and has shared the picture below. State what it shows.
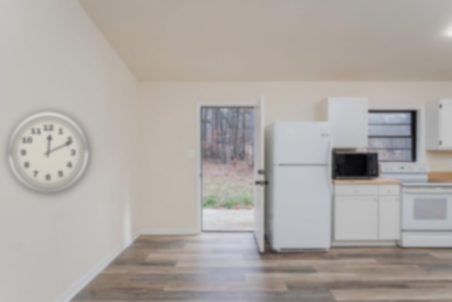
12:11
